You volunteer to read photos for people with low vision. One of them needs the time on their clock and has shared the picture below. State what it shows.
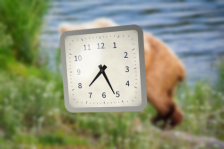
7:26
